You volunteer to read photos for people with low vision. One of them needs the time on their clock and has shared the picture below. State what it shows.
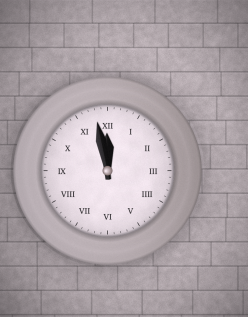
11:58
